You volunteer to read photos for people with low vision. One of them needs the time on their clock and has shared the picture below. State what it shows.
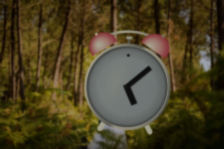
5:08
